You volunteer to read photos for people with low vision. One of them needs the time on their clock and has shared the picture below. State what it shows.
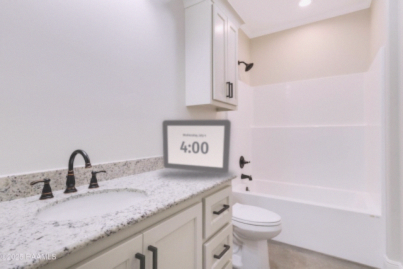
4:00
